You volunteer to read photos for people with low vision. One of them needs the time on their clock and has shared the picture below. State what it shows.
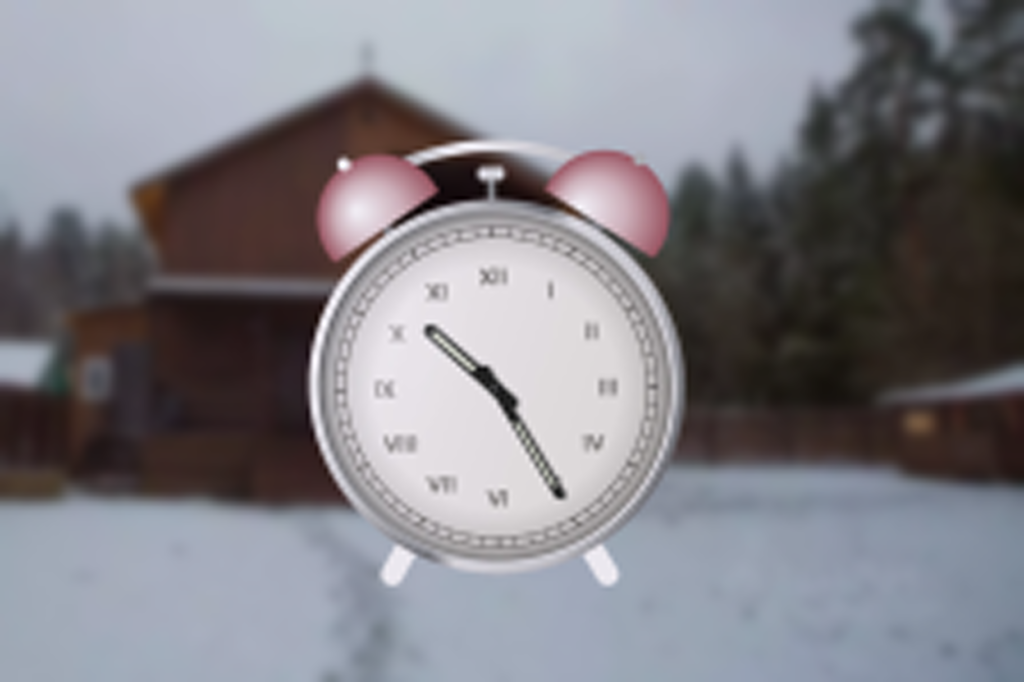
10:25
